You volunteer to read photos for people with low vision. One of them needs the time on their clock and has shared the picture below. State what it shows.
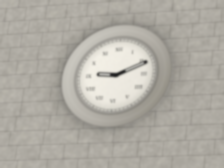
9:11
